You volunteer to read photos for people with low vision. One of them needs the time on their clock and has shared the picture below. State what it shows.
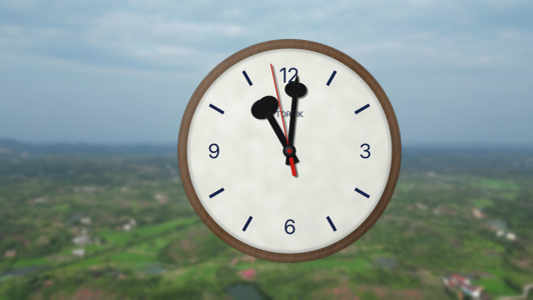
11:00:58
